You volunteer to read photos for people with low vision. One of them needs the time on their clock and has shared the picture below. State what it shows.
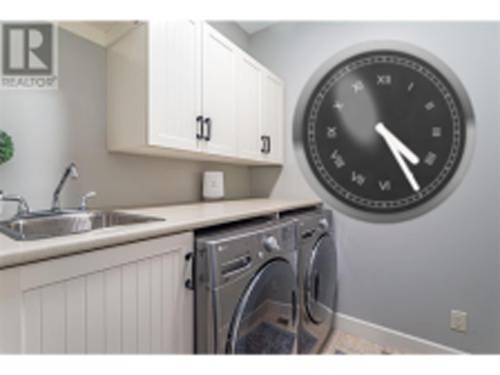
4:25
